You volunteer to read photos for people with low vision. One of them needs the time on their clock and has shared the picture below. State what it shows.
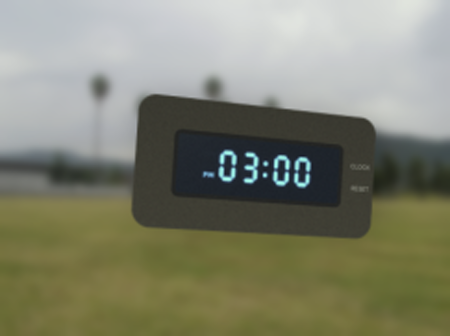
3:00
